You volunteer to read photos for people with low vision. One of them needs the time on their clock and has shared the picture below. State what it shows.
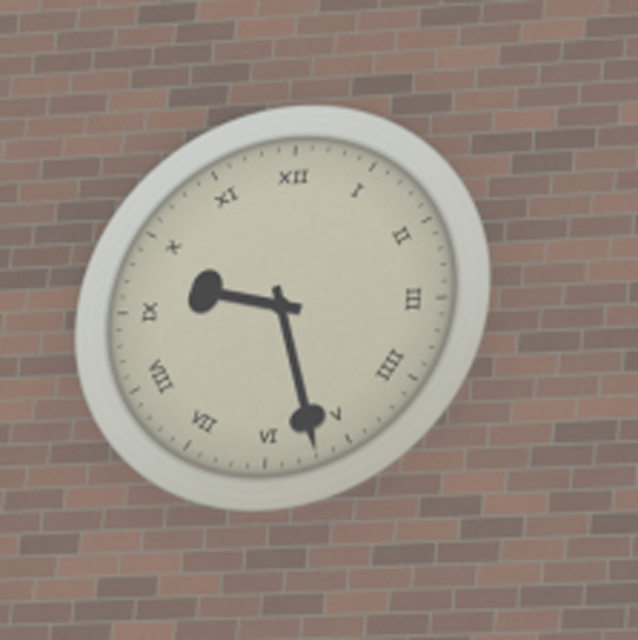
9:27
